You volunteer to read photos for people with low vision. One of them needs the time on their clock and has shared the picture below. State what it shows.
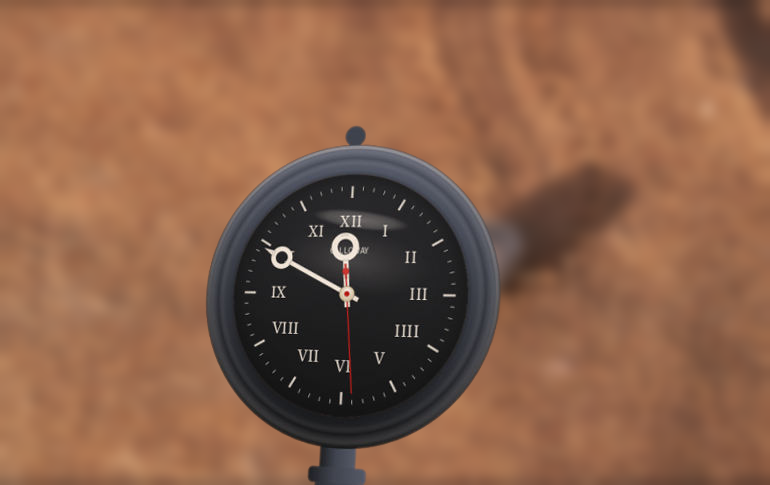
11:49:29
